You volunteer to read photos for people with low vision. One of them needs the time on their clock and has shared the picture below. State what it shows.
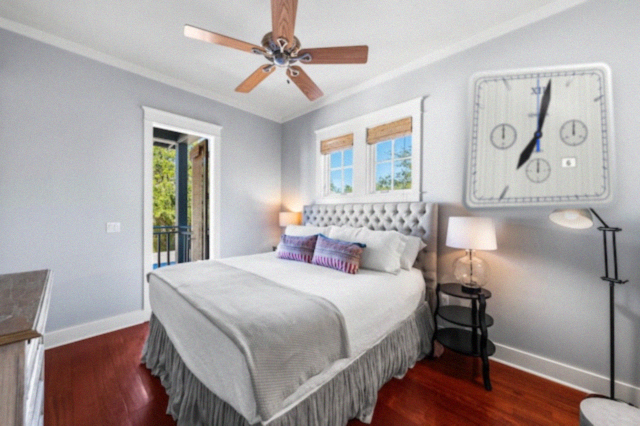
7:02
